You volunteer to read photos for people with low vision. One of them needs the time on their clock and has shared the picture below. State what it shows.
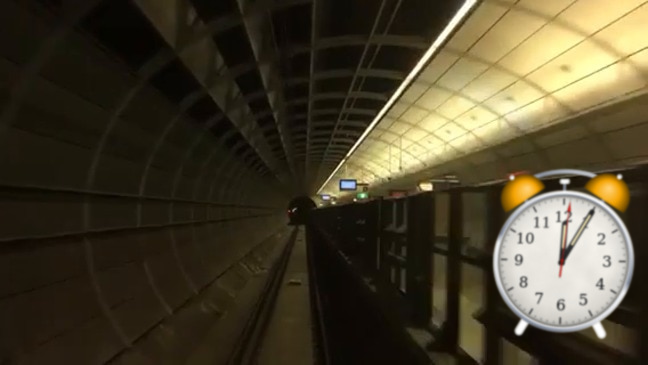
12:05:01
